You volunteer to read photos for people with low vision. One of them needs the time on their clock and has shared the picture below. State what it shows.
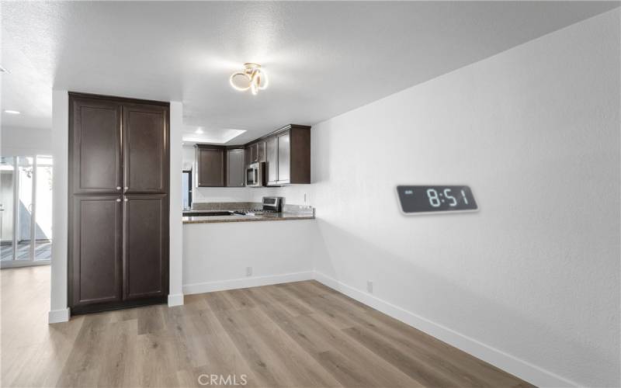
8:51
